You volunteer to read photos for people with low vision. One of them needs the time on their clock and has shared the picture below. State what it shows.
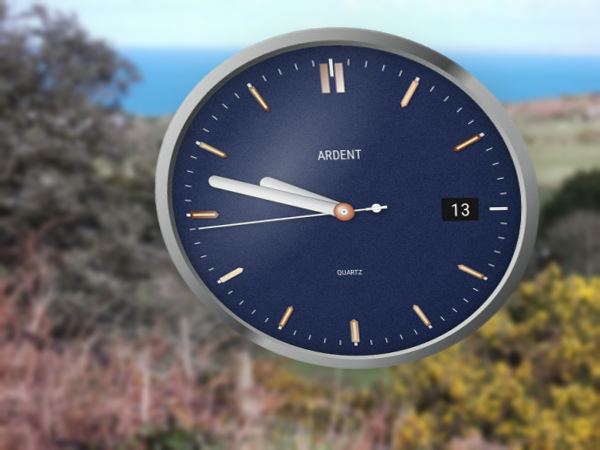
9:47:44
